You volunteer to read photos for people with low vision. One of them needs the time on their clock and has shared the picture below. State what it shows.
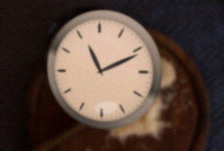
11:11
